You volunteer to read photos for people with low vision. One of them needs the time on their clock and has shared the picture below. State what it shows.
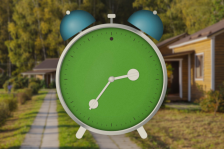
2:36
